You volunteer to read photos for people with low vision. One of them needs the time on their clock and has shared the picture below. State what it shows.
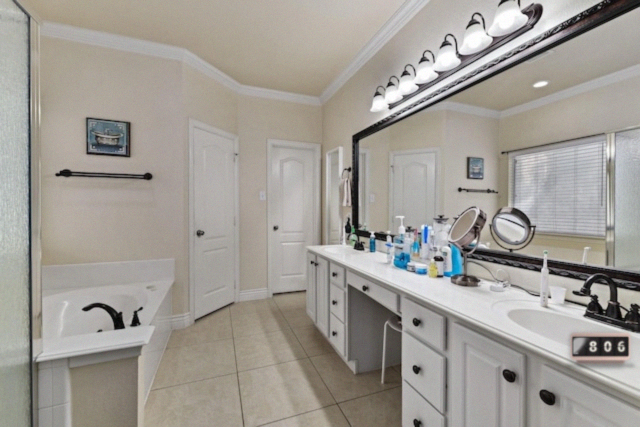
8:06
